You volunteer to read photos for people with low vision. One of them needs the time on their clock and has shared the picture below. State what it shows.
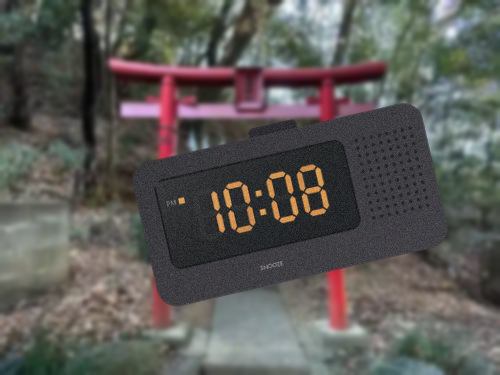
10:08
